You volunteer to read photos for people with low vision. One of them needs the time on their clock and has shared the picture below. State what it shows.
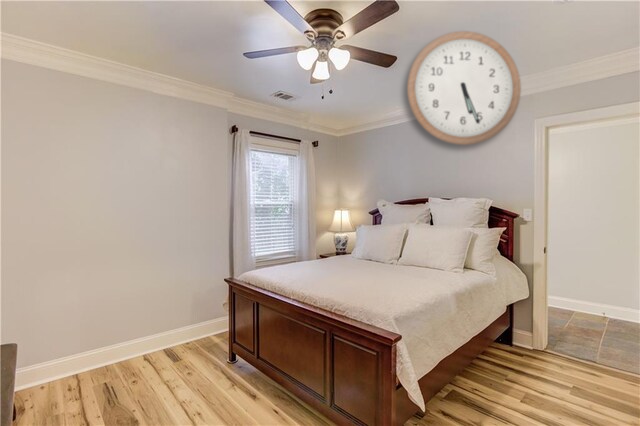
5:26
